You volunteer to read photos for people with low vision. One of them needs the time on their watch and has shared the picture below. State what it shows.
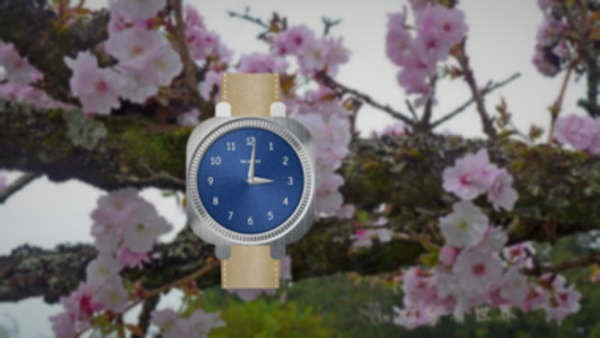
3:01
